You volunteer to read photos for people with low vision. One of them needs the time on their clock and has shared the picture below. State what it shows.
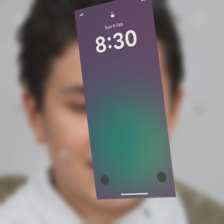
8:30
